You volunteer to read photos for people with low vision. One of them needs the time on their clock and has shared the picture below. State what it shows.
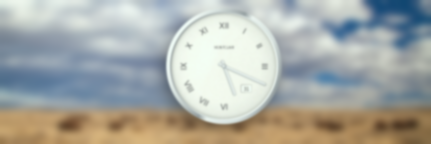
5:19
